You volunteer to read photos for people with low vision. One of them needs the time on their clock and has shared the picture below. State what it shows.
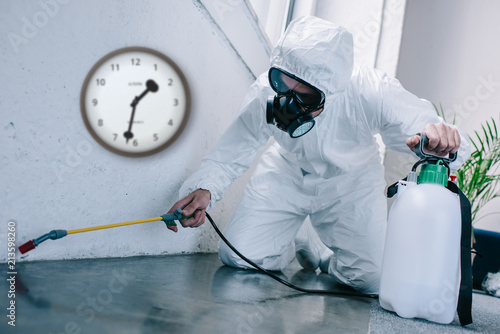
1:32
